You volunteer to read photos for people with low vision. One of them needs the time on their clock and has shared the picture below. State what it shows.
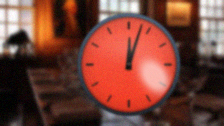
12:03
